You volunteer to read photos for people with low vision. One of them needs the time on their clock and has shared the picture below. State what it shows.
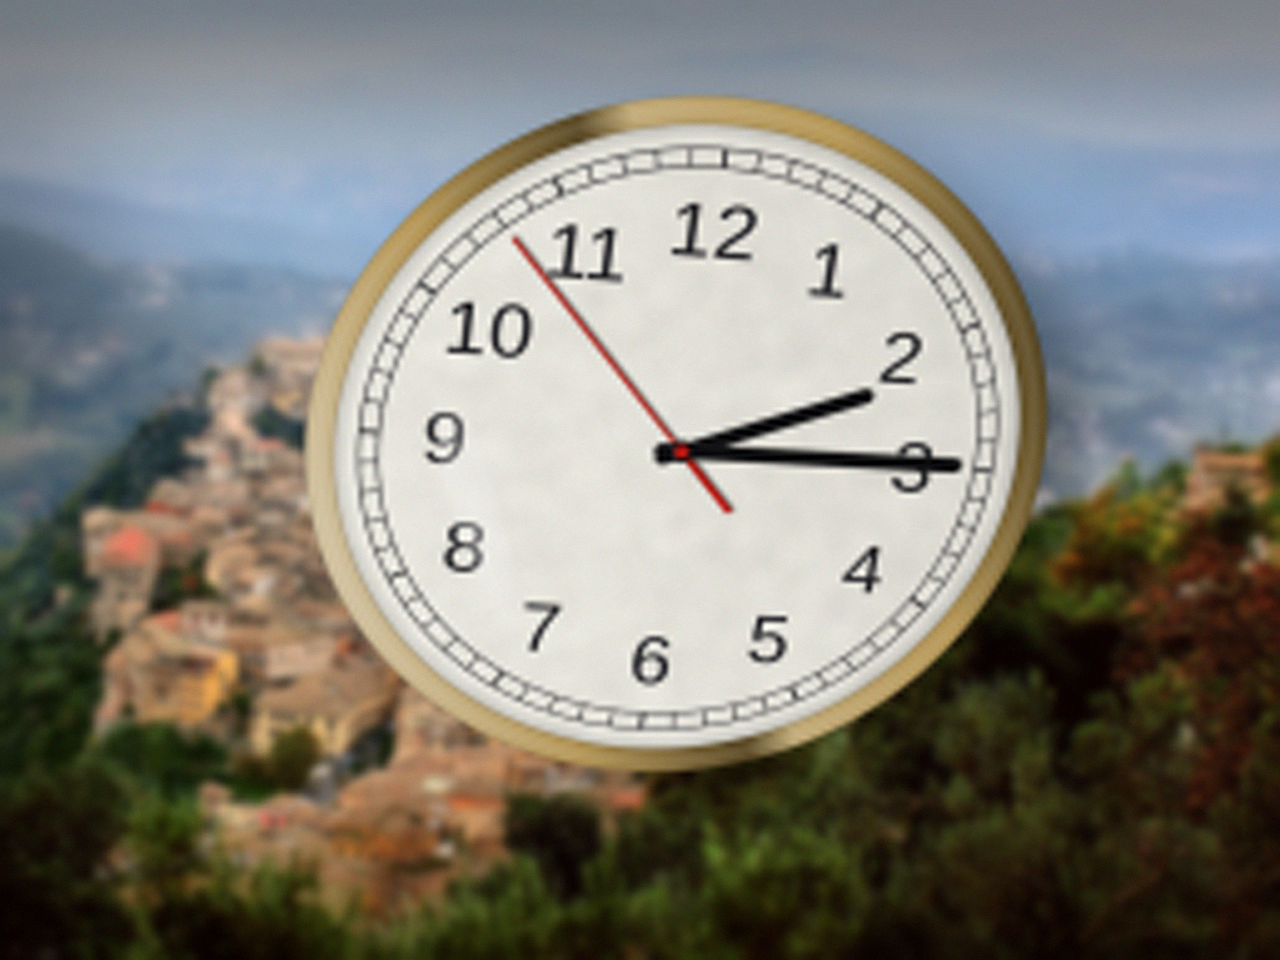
2:14:53
